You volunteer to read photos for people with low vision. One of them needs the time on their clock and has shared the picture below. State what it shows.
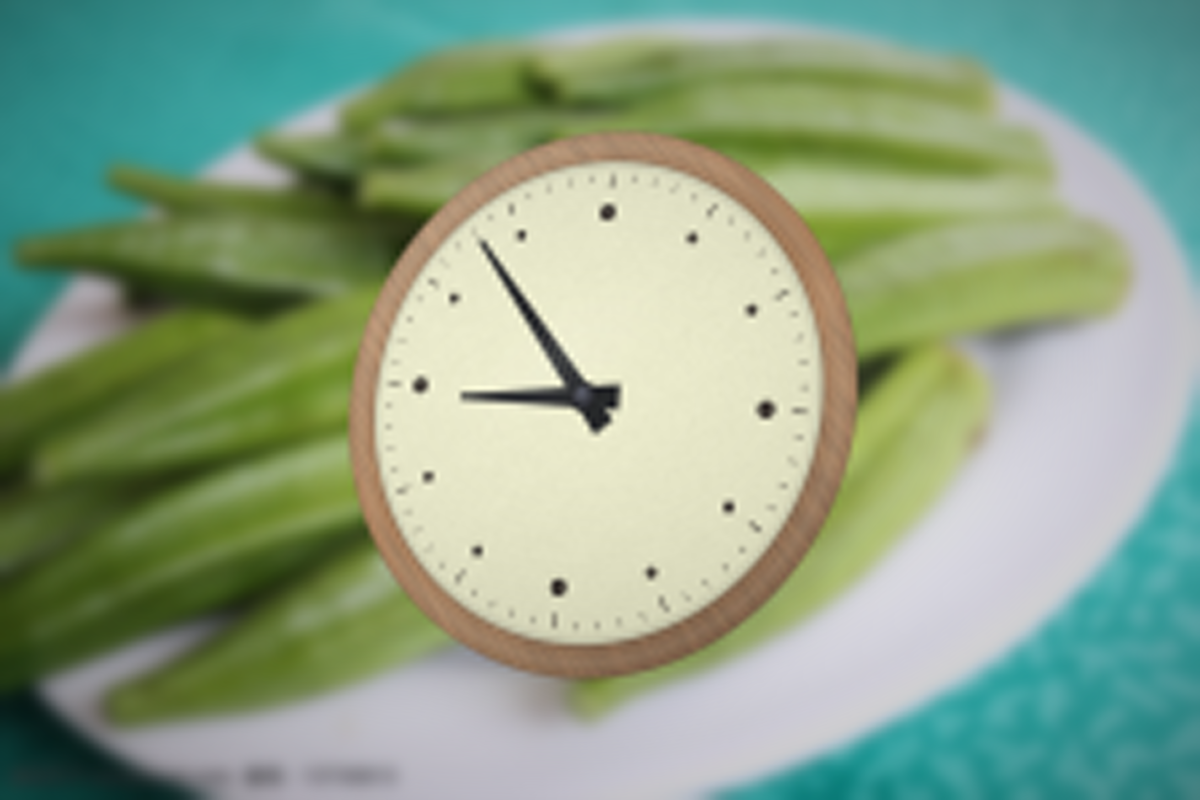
8:53
